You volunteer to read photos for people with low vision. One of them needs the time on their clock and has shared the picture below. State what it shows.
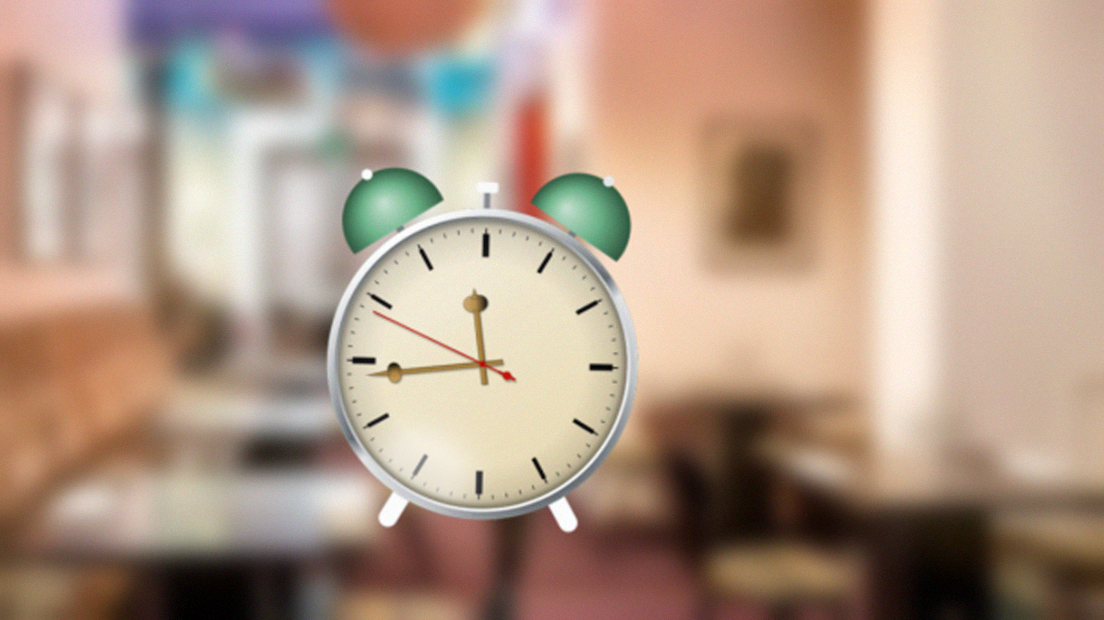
11:43:49
